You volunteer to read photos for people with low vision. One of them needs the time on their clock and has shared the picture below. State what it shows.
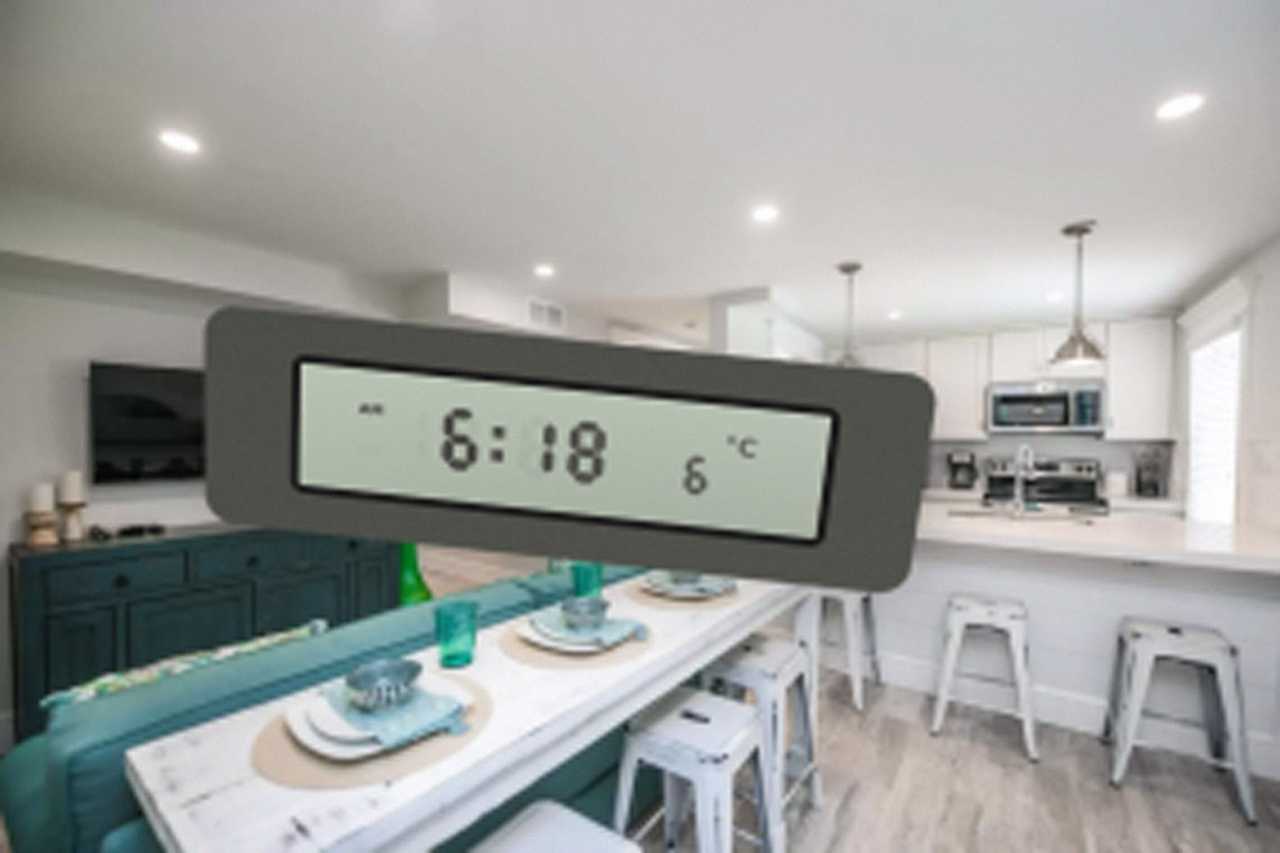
6:18
